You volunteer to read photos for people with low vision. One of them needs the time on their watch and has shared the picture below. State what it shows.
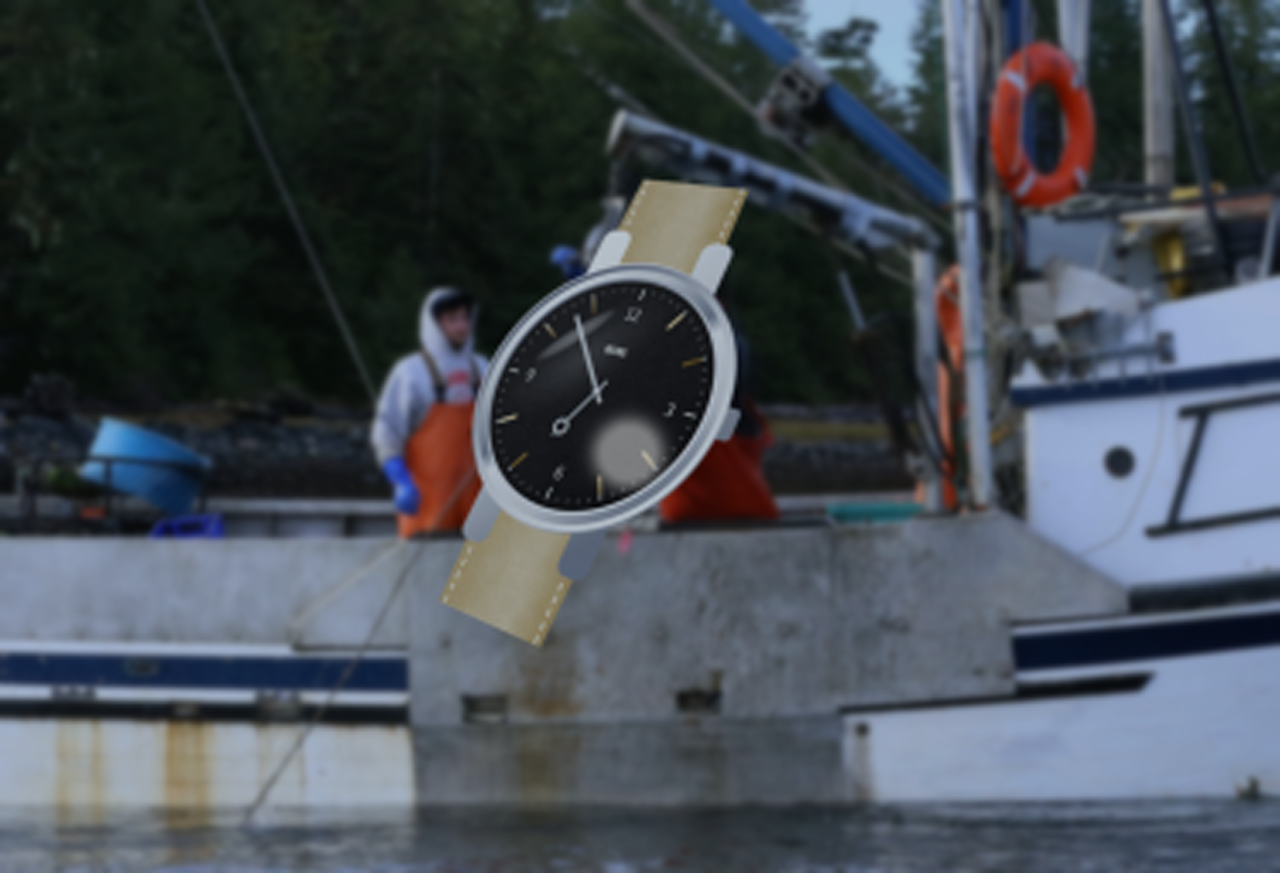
6:53
